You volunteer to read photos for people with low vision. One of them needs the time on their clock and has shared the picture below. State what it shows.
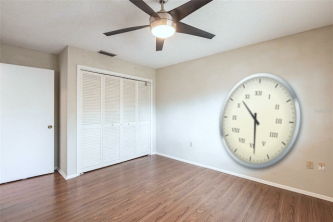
10:29
